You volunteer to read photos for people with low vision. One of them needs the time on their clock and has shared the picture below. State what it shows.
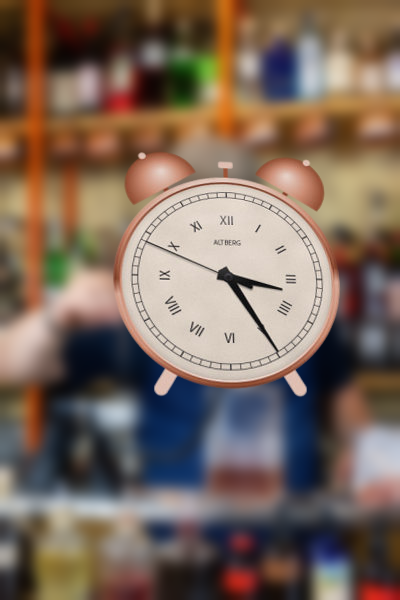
3:24:49
